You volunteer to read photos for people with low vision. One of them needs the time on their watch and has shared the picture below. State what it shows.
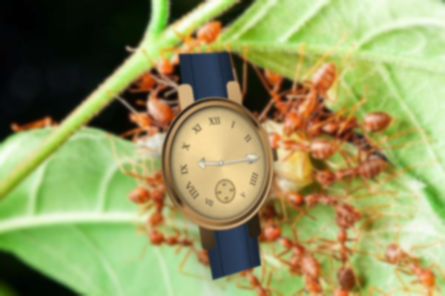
9:15
